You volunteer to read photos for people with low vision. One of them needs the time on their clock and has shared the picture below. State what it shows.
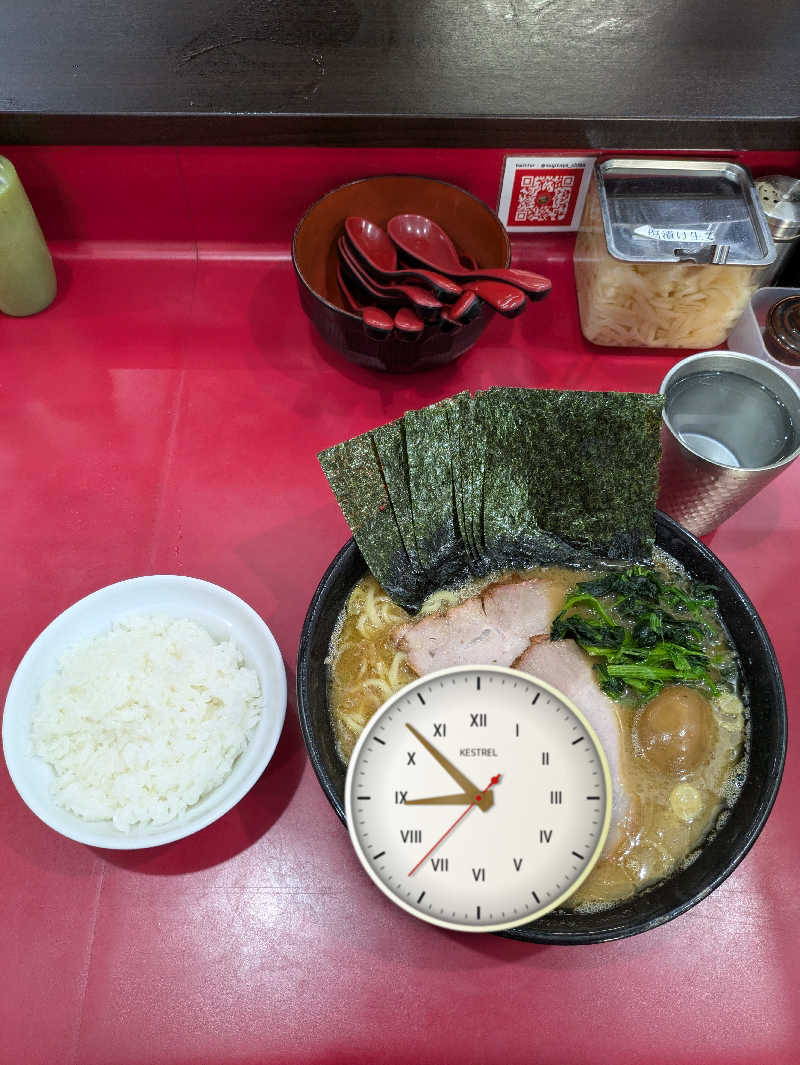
8:52:37
